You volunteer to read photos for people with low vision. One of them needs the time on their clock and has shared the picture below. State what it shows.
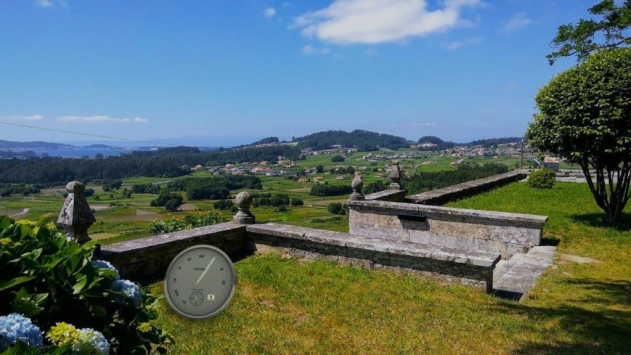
1:05
